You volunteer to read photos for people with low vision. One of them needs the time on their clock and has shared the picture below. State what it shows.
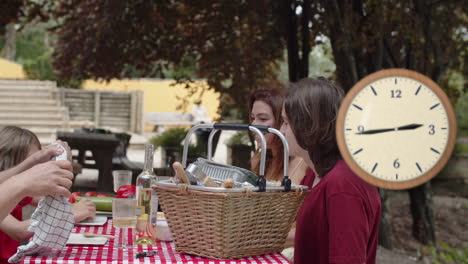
2:44
